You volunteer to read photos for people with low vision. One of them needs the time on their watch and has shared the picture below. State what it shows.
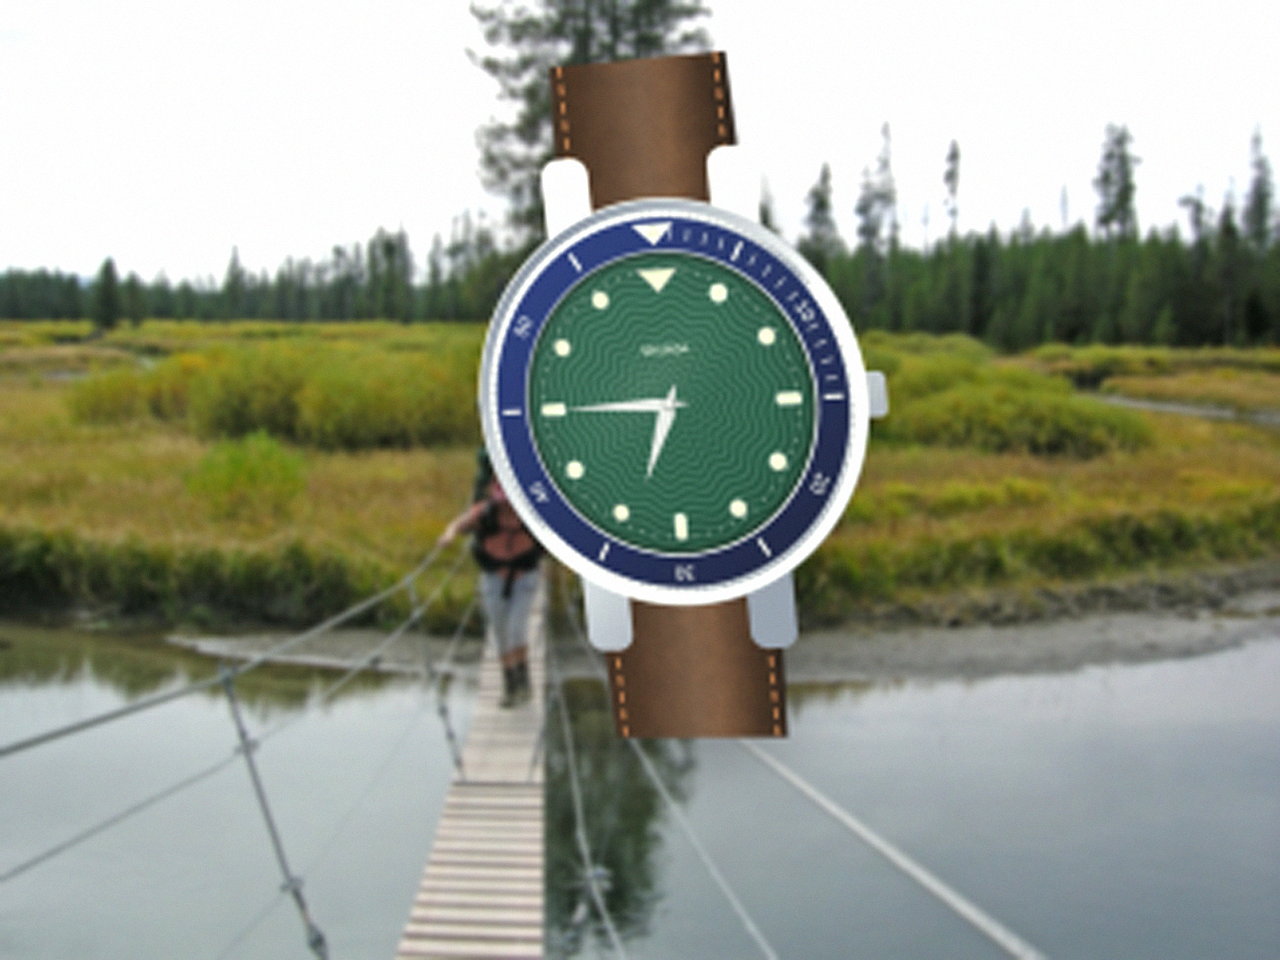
6:45
